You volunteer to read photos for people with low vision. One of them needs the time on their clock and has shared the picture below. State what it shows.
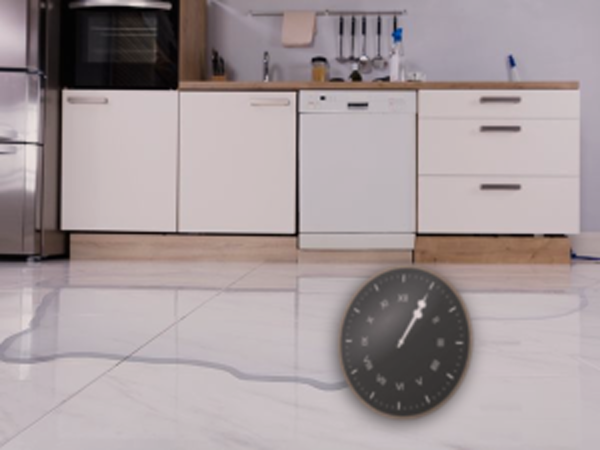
1:05
